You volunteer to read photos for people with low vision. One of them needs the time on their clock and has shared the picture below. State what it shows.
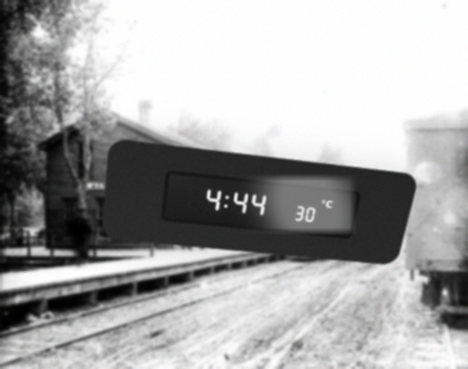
4:44
